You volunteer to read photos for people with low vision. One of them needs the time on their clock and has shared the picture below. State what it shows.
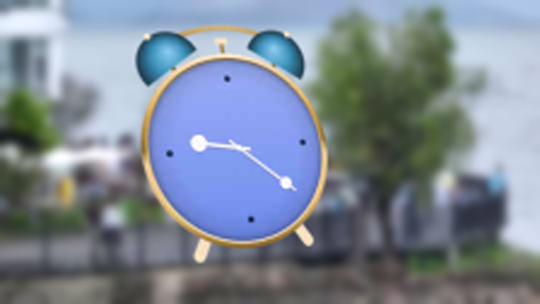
9:22
